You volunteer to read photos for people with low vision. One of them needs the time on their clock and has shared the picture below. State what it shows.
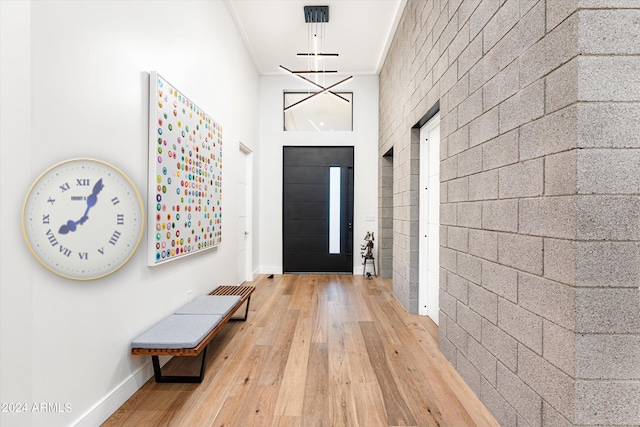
8:04
